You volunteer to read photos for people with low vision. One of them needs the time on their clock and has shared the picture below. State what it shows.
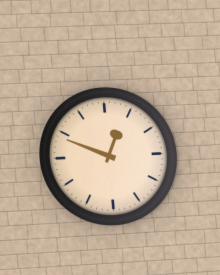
12:49
